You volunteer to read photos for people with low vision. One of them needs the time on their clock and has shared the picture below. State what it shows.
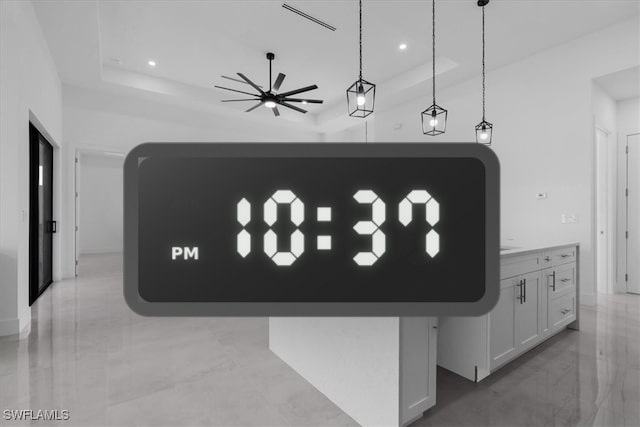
10:37
